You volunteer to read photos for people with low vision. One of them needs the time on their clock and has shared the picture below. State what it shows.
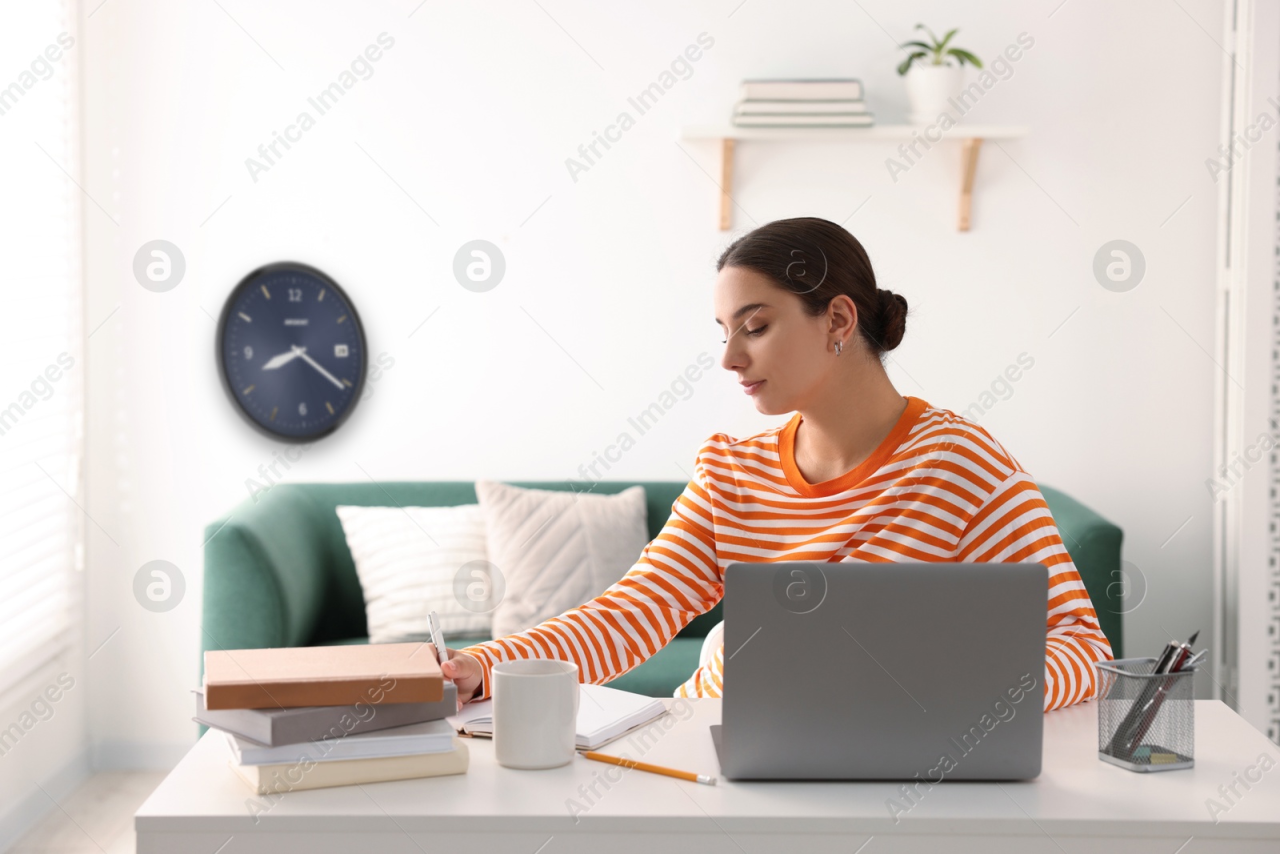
8:21
